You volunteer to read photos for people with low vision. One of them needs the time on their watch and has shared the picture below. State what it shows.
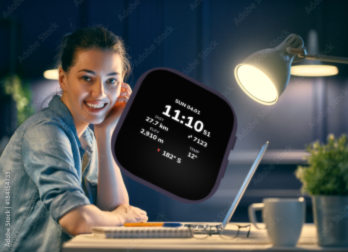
11:10
